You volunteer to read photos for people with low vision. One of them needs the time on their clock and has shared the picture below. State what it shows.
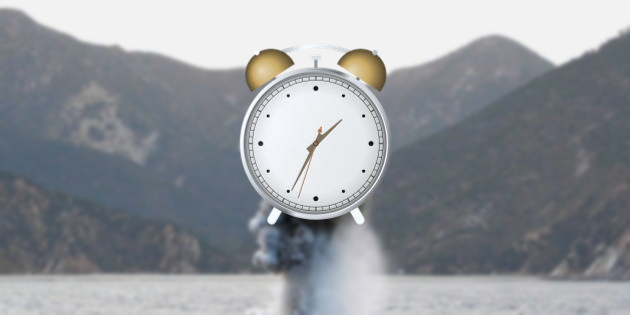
1:34:33
